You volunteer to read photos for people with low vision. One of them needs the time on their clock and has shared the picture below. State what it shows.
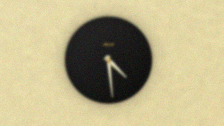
4:29
